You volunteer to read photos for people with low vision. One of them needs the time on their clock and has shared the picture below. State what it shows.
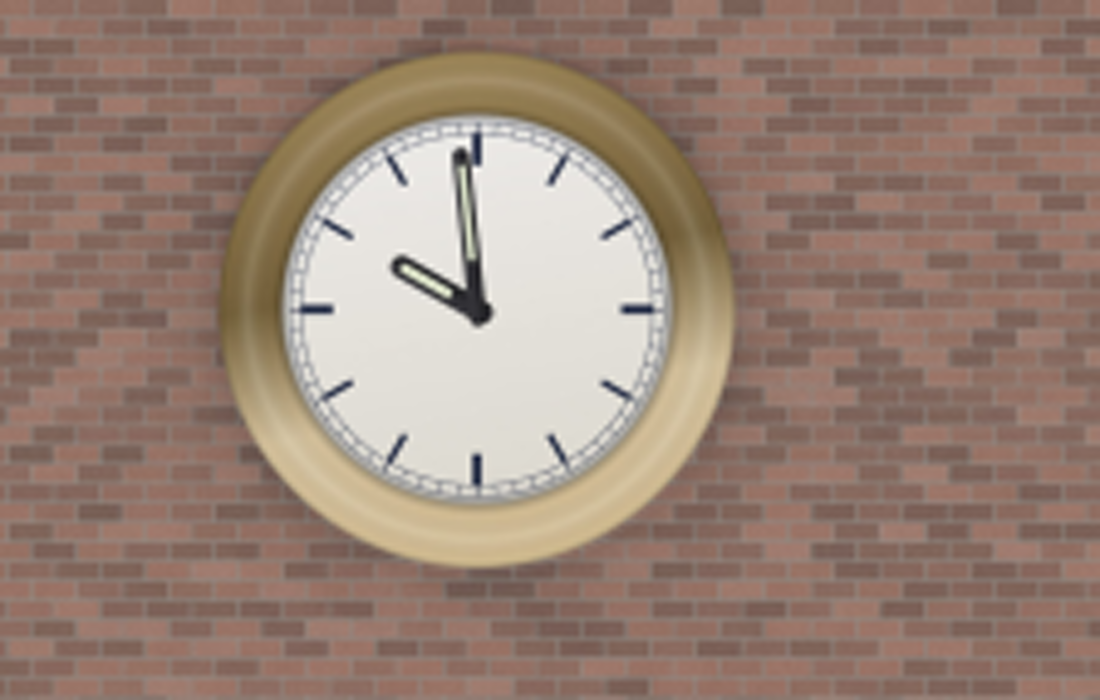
9:59
